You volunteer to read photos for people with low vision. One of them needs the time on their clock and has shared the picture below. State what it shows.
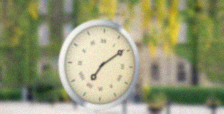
7:09
